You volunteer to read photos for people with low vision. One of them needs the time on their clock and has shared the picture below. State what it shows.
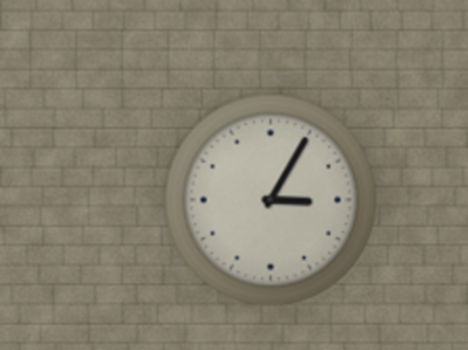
3:05
